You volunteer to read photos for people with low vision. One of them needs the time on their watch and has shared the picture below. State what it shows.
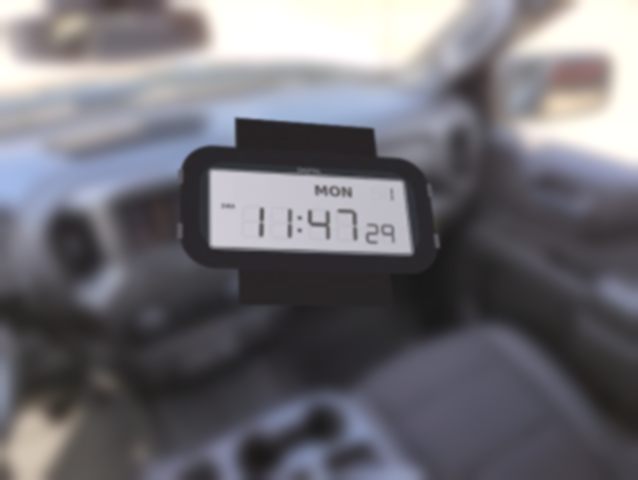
11:47:29
